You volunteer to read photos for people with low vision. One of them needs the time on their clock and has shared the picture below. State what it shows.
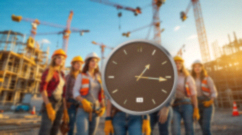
1:16
